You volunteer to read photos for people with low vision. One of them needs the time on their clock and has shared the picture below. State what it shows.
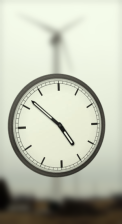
4:52
